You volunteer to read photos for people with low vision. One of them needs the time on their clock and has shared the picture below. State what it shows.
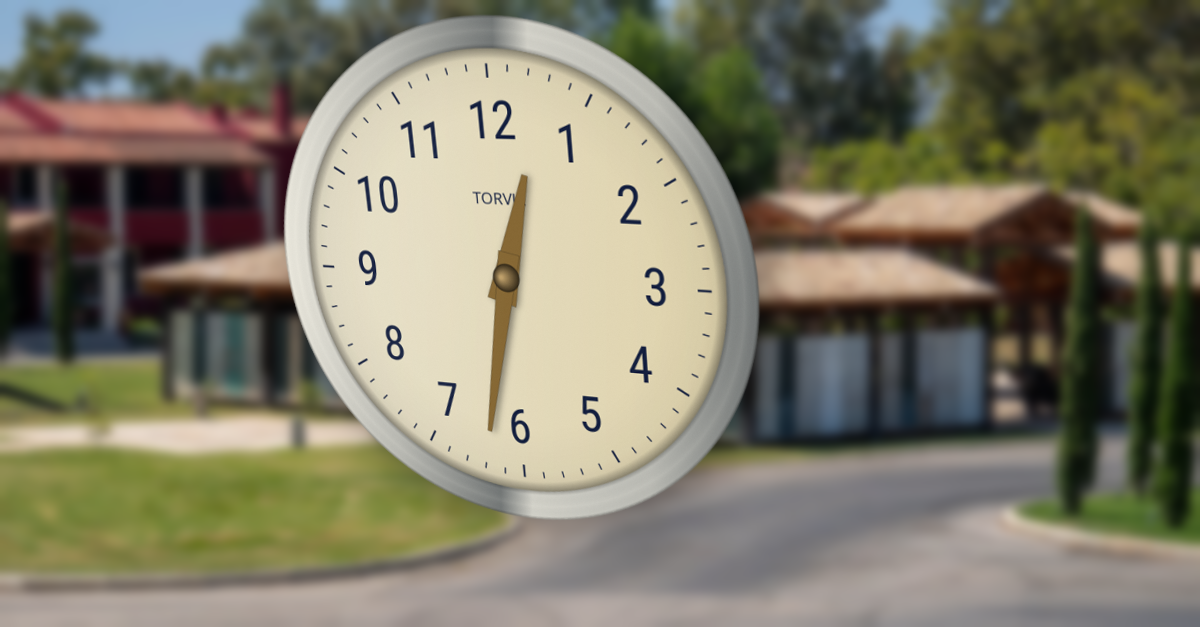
12:32
